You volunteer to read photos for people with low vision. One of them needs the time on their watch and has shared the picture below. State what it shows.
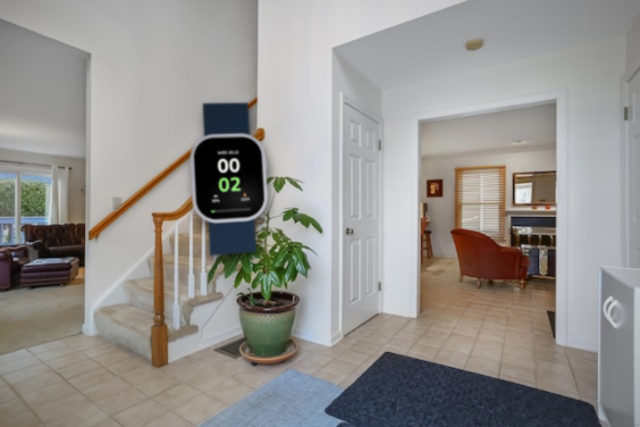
0:02
